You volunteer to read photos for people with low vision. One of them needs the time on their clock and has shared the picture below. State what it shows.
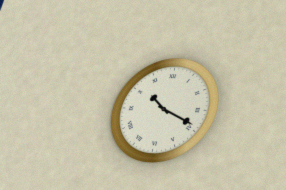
10:19
